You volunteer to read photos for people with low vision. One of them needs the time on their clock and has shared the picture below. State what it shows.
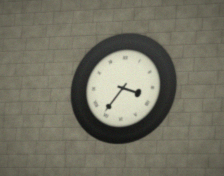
3:36
